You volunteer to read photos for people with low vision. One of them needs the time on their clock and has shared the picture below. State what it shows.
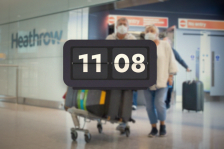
11:08
